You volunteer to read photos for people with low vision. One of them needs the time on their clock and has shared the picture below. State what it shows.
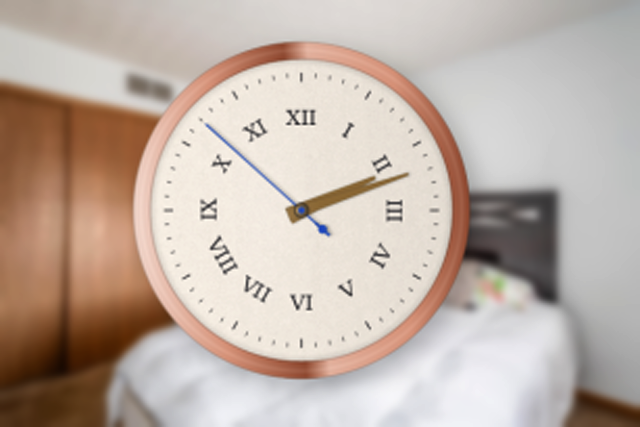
2:11:52
